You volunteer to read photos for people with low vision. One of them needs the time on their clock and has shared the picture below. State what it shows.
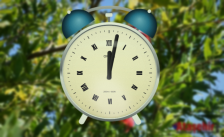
12:02
